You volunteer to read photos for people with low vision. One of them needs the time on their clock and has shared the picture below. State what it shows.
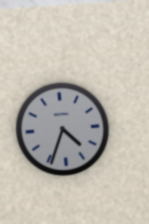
4:34
